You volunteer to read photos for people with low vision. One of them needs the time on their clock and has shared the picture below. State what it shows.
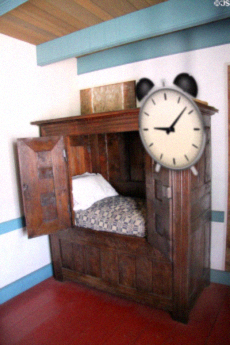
9:08
